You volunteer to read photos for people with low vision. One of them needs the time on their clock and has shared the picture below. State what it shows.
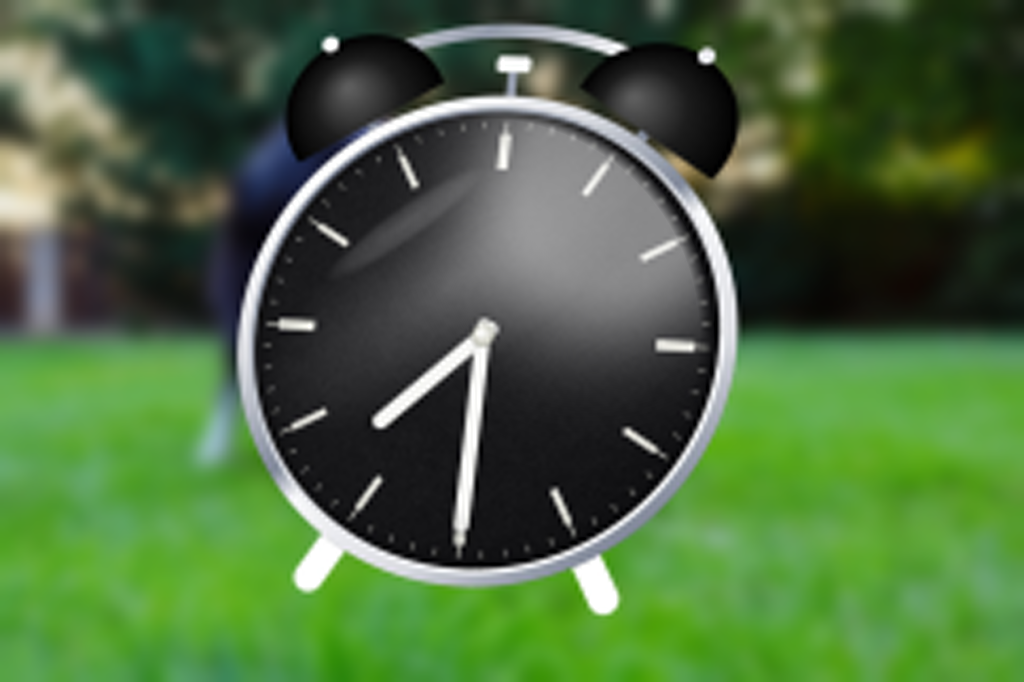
7:30
